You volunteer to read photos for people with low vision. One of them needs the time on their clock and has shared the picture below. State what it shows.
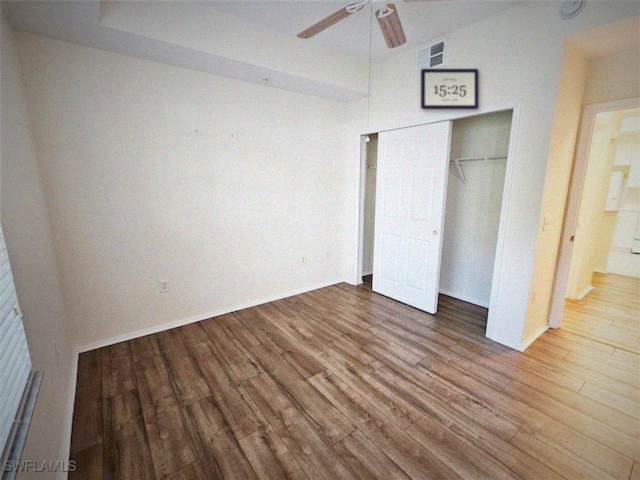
15:25
